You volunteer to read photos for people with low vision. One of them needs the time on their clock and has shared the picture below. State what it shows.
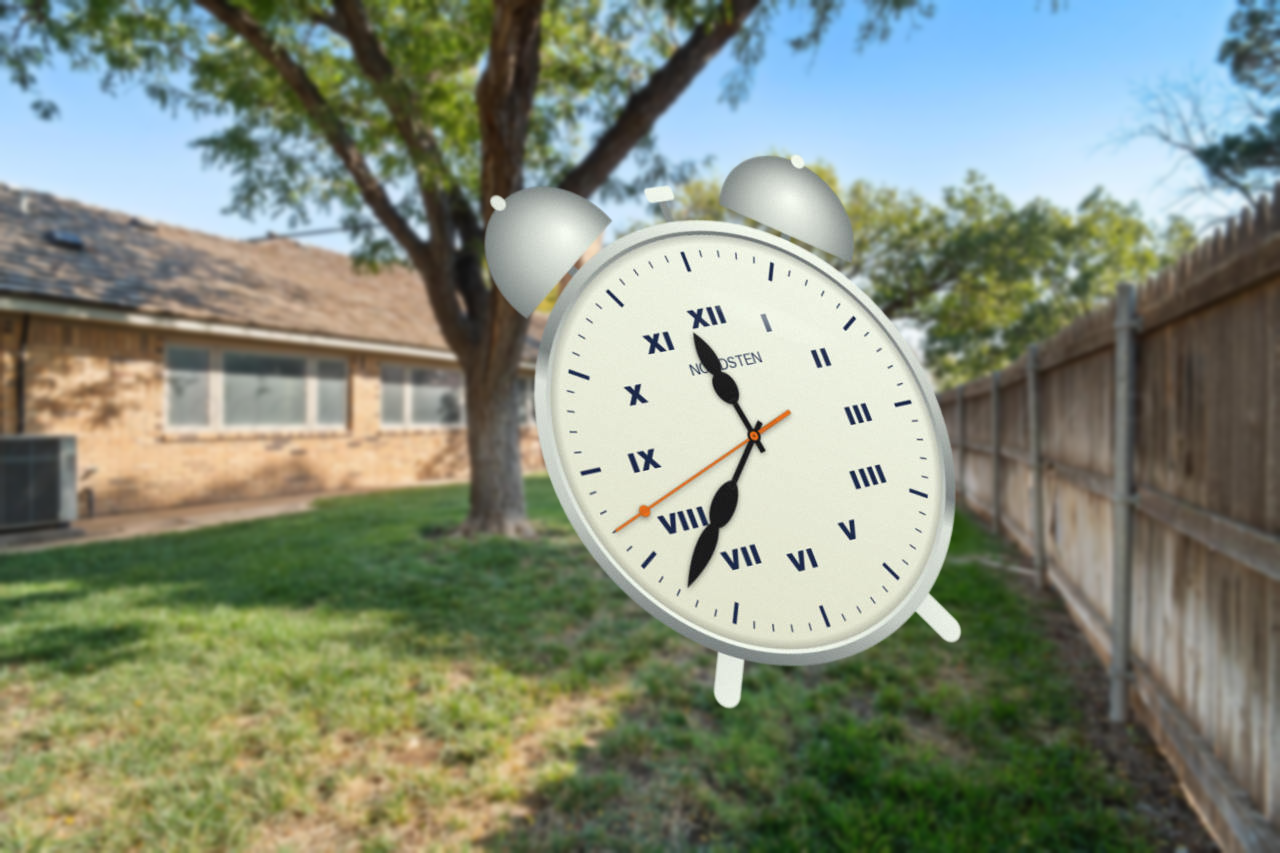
11:37:42
